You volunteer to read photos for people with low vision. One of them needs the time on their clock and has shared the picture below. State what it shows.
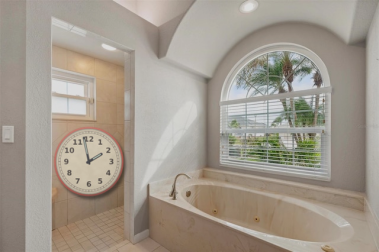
1:58
